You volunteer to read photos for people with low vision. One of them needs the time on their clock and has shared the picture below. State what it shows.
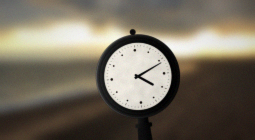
4:11
